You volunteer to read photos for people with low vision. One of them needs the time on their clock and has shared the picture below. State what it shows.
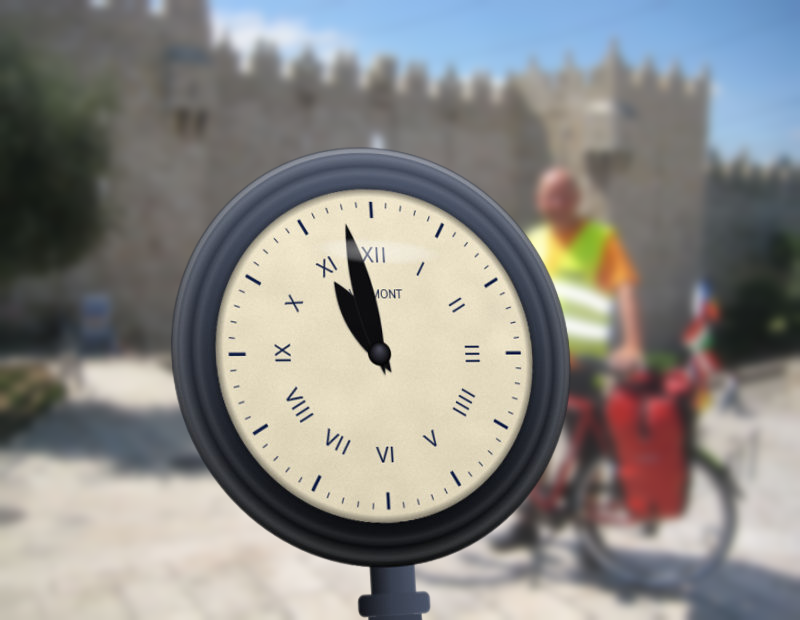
10:58
